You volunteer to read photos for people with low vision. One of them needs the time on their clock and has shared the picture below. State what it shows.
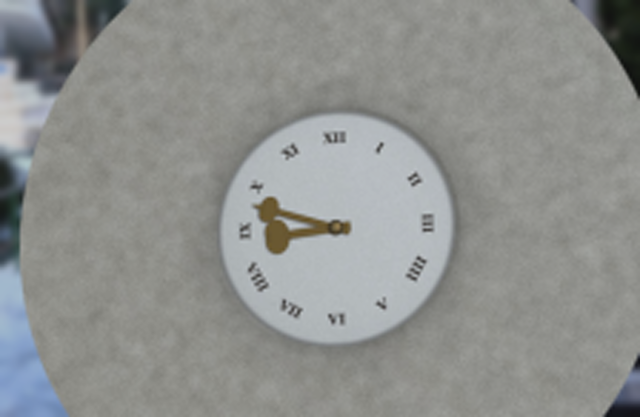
8:48
